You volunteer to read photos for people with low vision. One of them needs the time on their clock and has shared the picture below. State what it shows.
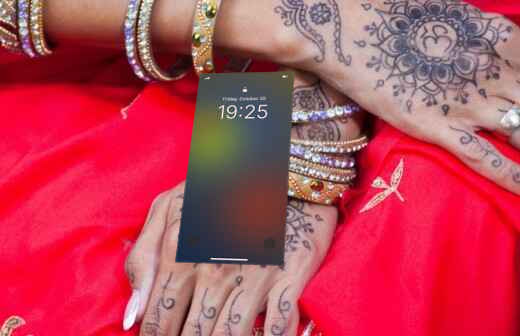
19:25
